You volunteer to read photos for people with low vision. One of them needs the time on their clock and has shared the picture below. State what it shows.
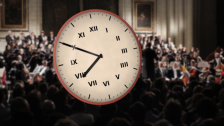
7:50
